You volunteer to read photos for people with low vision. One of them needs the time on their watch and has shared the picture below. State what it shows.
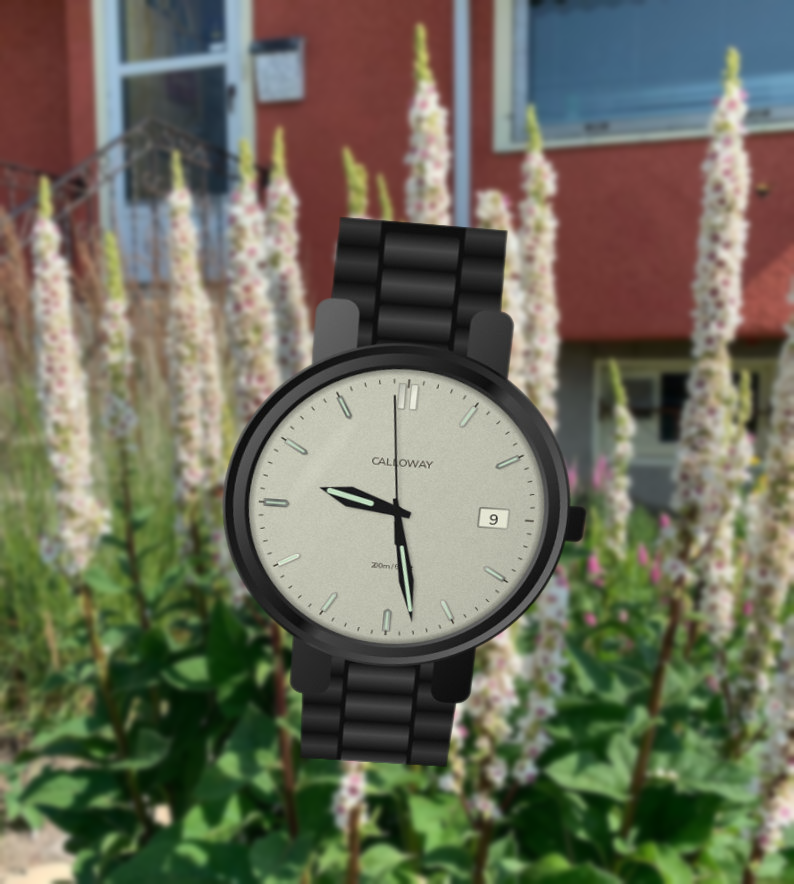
9:27:59
